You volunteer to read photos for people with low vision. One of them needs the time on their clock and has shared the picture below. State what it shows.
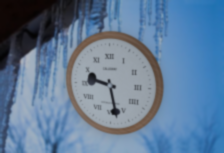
9:28
